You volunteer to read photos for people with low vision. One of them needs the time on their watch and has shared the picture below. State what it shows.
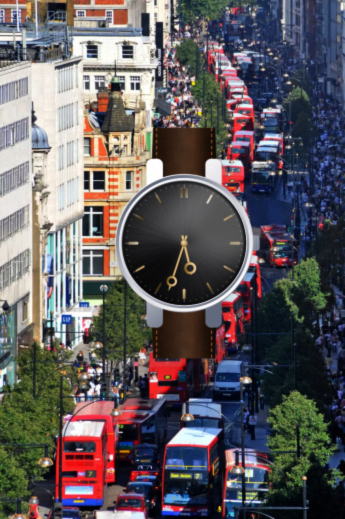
5:33
